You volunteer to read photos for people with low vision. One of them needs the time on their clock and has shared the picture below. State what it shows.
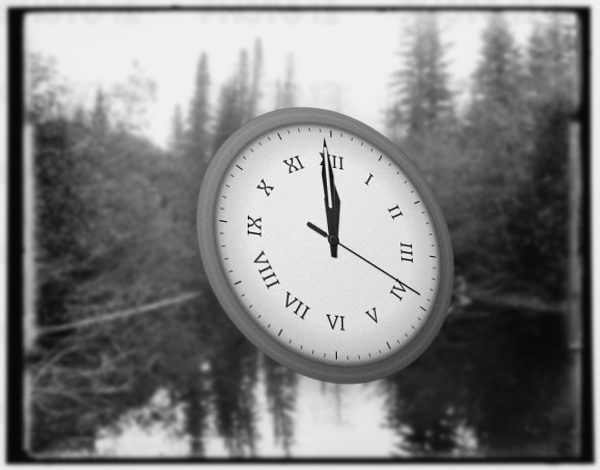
11:59:19
